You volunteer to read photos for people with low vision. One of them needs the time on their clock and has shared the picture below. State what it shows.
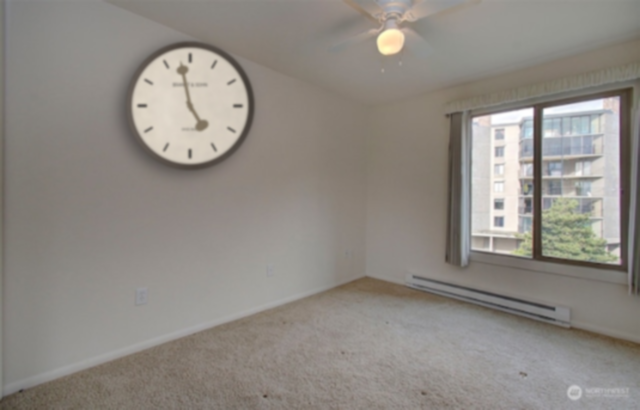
4:58
